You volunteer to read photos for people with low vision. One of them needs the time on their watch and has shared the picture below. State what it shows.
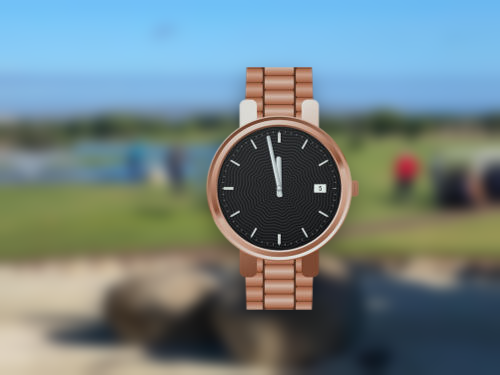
11:58
